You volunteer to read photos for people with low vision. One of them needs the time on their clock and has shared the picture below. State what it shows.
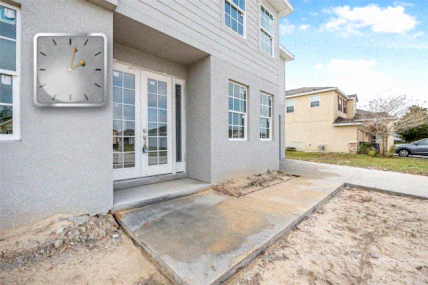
2:02
